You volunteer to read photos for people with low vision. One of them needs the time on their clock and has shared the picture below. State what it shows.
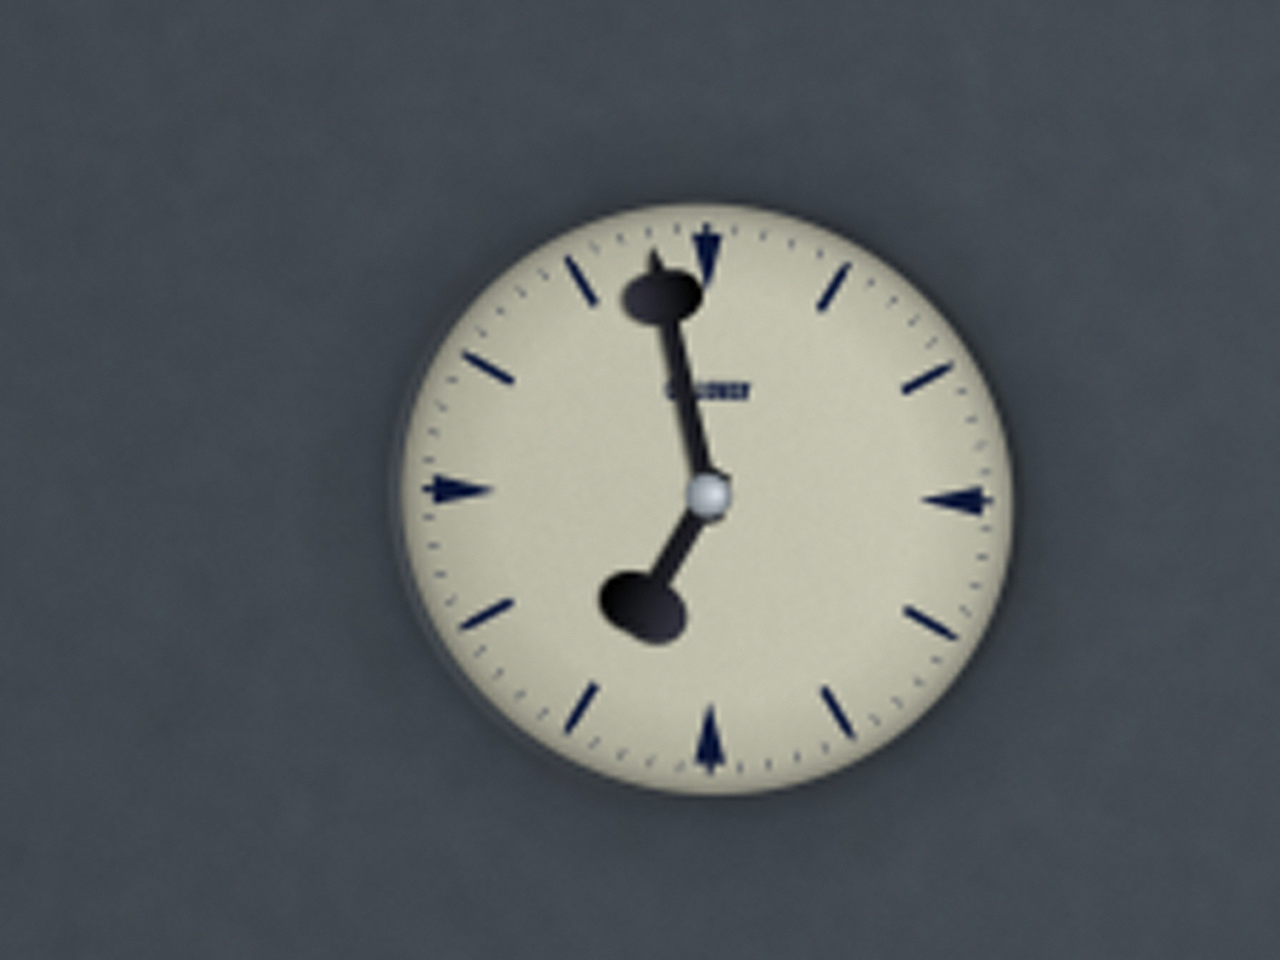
6:58
